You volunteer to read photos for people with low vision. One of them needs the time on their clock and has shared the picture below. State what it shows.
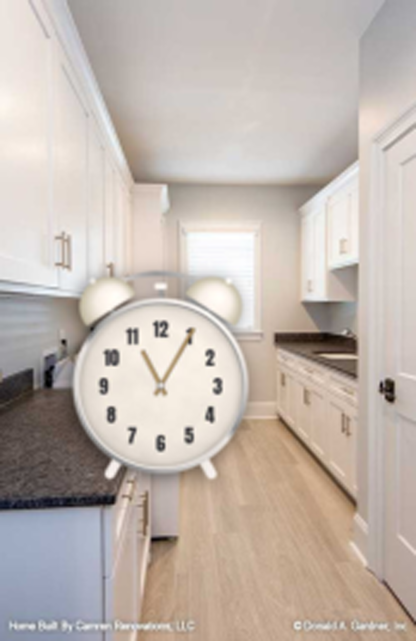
11:05
